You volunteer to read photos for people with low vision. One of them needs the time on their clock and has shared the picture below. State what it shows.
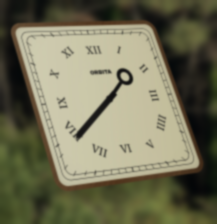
1:39
